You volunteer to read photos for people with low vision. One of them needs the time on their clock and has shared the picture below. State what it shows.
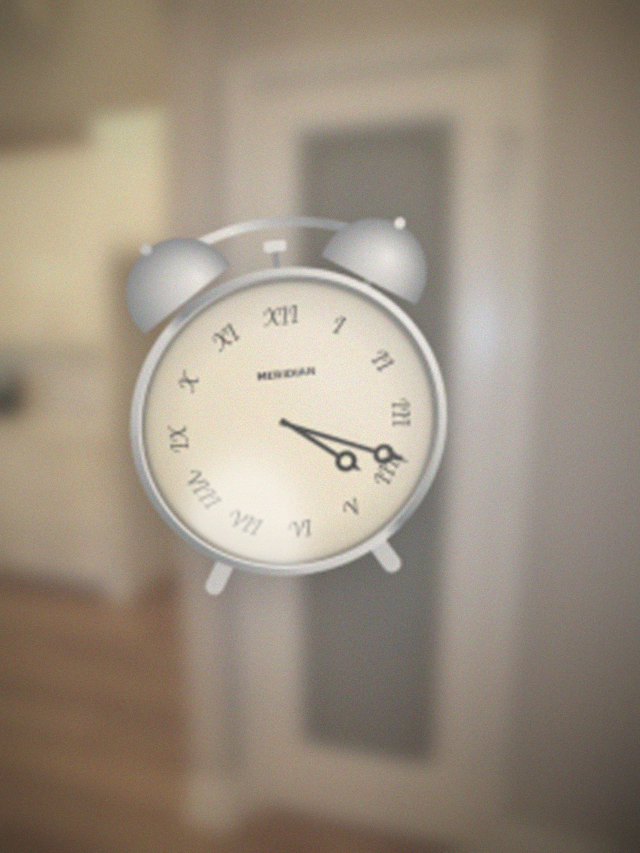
4:19
